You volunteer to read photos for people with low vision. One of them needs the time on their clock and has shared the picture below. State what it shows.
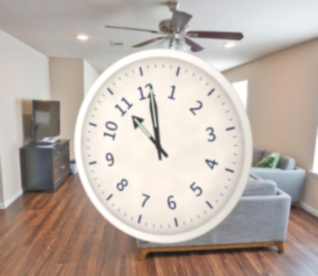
11:01
